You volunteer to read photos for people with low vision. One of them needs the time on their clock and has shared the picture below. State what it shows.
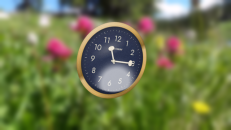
11:15
